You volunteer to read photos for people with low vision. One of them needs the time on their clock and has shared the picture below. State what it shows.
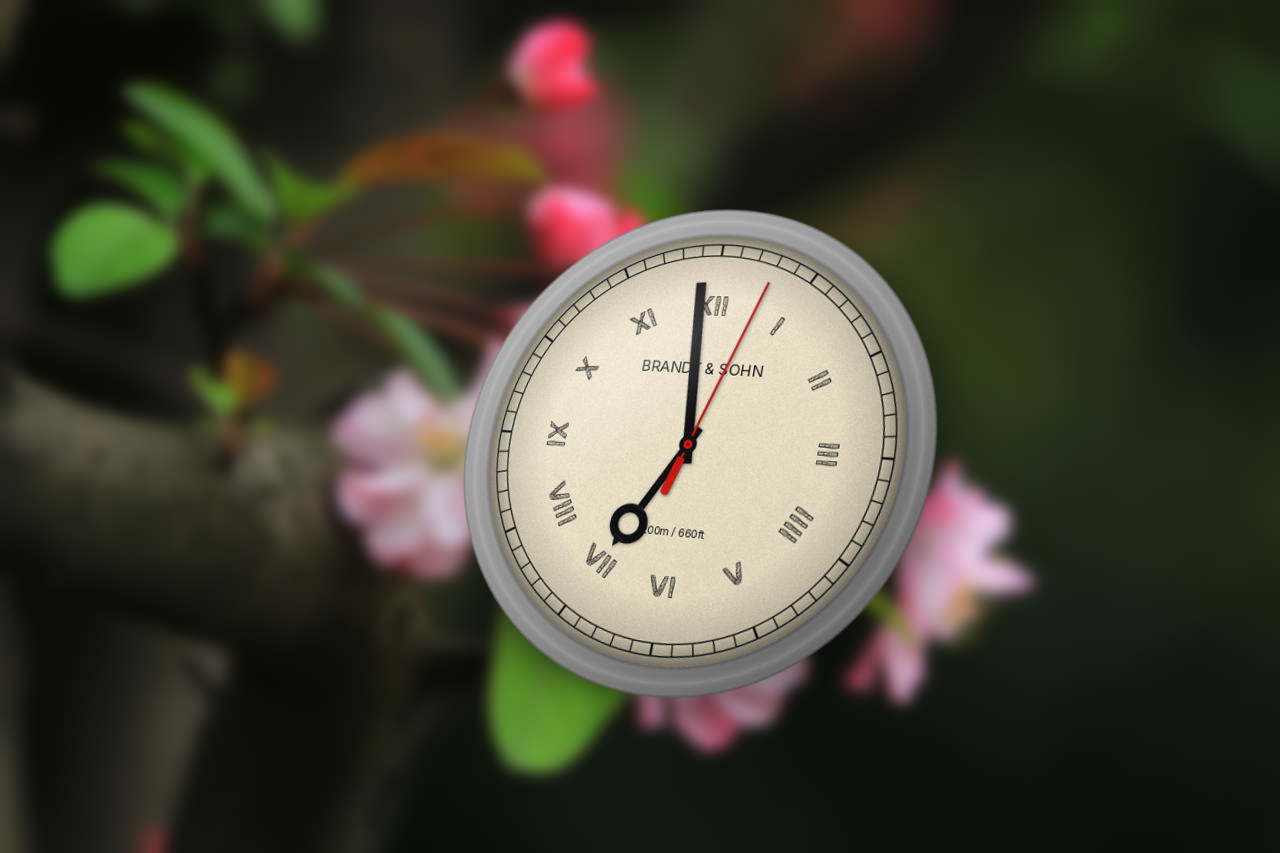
6:59:03
